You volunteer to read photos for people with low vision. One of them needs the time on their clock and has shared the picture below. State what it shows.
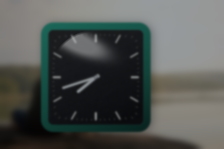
7:42
